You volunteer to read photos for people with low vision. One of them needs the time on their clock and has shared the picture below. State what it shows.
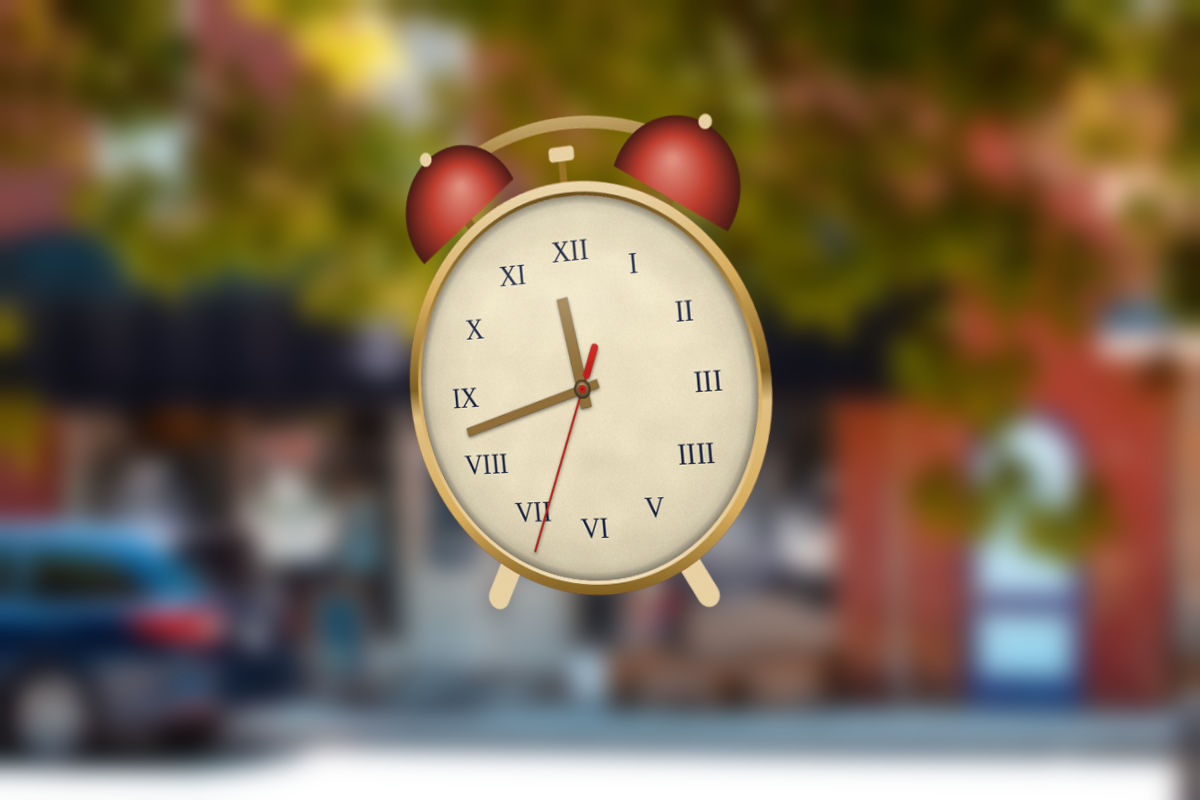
11:42:34
